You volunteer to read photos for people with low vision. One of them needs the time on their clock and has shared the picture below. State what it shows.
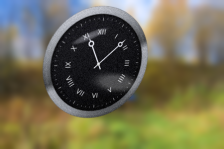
11:08
